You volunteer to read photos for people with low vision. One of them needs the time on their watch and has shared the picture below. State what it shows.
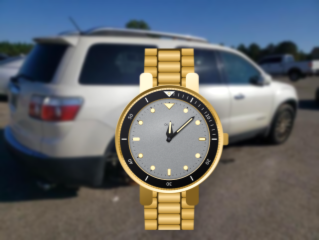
12:08
